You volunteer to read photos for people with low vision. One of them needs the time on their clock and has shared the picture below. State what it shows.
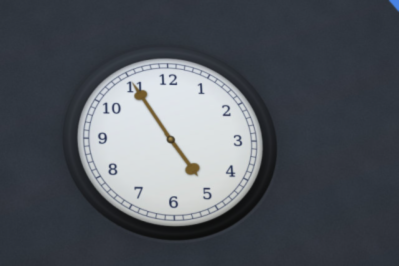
4:55
